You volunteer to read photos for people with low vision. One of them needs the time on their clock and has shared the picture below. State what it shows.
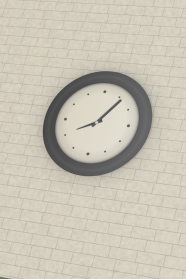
8:06
